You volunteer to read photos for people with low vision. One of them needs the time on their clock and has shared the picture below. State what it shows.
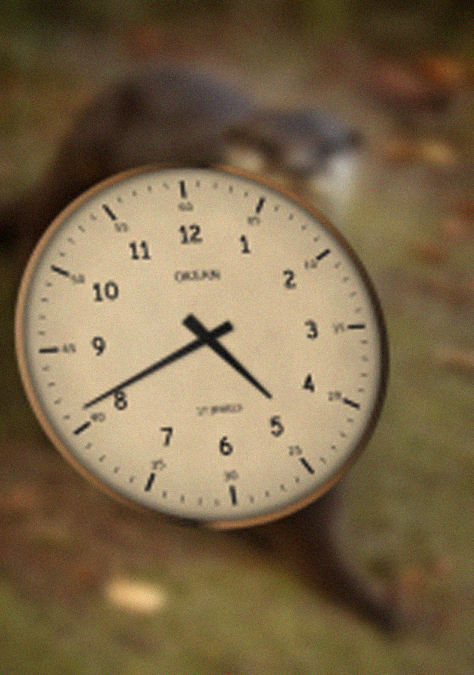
4:41
